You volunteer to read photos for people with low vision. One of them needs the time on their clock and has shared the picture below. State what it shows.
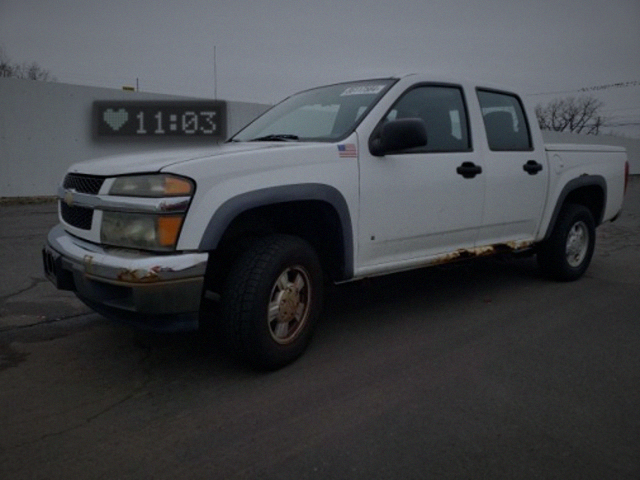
11:03
